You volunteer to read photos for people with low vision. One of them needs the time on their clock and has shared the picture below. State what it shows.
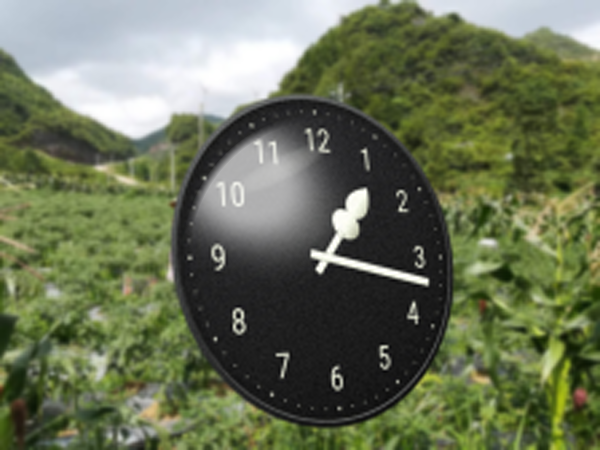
1:17
